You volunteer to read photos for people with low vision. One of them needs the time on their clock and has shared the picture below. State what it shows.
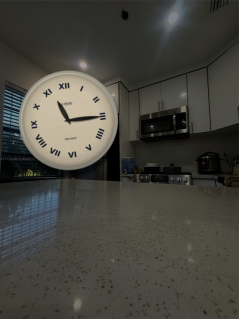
11:15
